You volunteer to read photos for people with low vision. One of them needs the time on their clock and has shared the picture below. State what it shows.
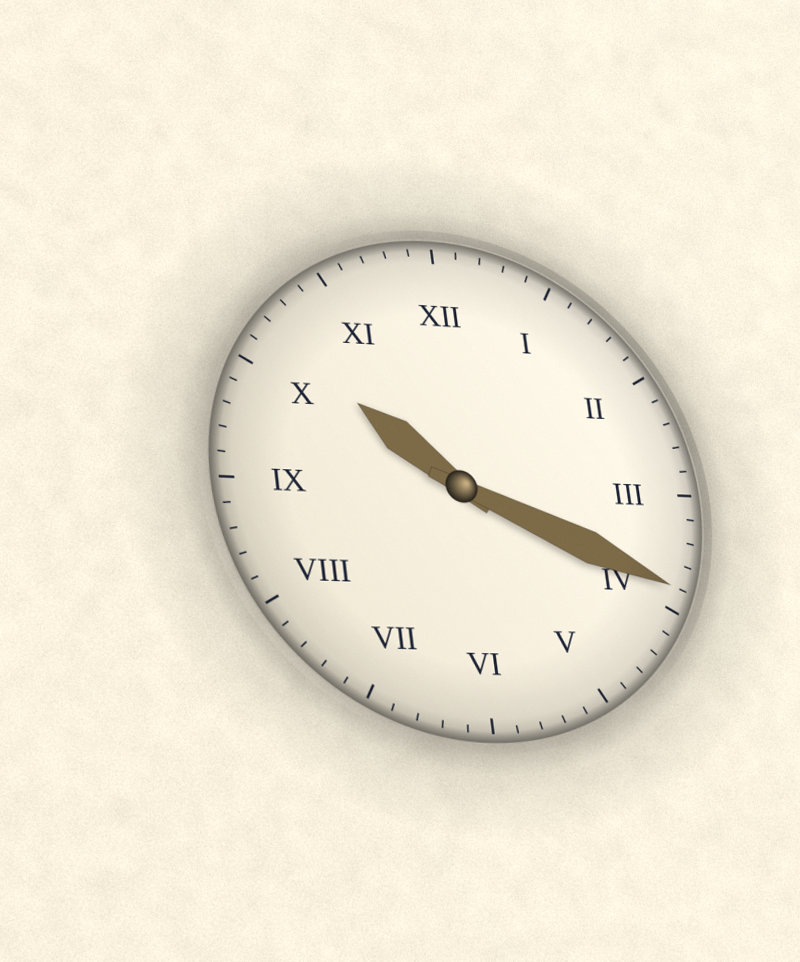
10:19
